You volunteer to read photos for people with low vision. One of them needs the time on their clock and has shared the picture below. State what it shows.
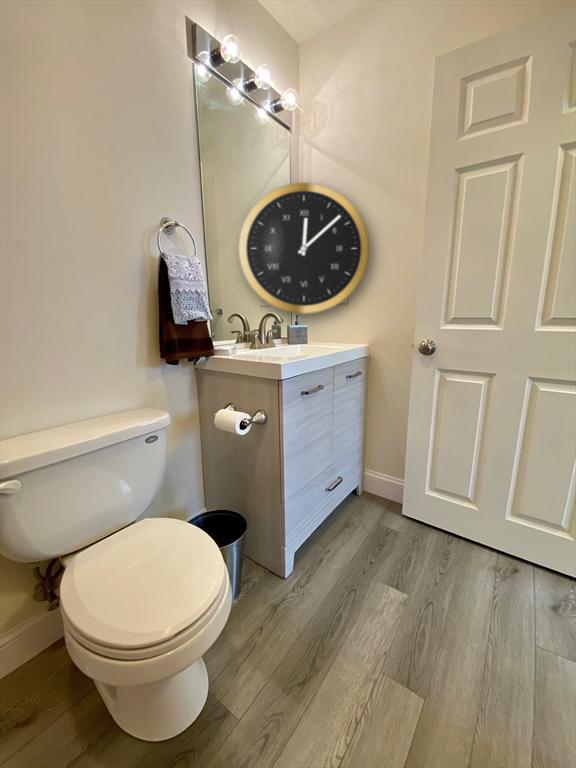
12:08
